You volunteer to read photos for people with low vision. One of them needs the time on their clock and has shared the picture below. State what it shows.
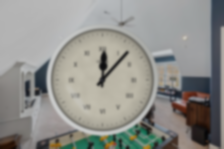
12:07
